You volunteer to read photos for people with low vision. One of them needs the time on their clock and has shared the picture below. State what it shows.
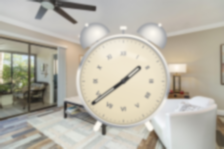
1:39
